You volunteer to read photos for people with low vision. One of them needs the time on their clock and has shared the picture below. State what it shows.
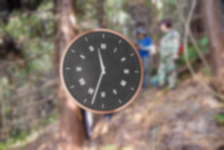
11:33
